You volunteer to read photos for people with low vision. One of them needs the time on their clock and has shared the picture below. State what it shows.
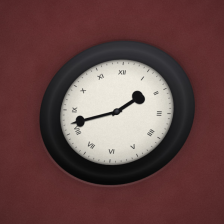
1:42
